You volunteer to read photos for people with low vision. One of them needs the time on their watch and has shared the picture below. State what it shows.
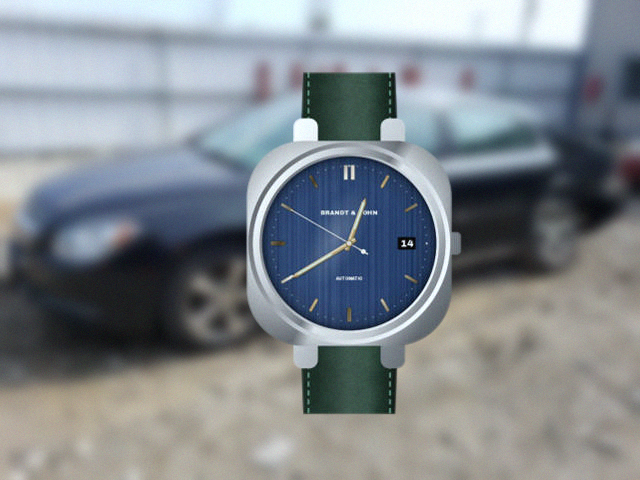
12:39:50
